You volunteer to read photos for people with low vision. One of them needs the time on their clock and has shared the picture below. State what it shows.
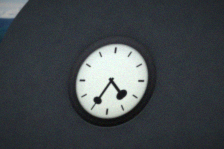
4:35
